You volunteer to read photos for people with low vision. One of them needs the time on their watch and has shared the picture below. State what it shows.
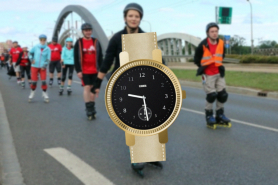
9:29
